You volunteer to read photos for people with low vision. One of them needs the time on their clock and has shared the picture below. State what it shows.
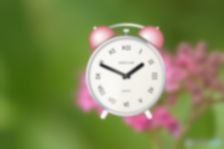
1:49
